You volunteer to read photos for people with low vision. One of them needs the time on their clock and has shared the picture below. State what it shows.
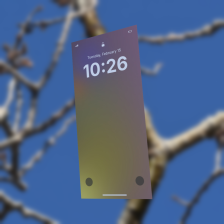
10:26
